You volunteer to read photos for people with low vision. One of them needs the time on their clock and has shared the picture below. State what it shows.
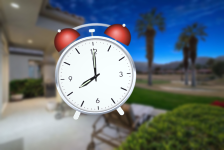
8:00
